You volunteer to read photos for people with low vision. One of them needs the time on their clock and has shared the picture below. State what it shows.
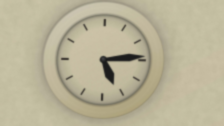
5:14
